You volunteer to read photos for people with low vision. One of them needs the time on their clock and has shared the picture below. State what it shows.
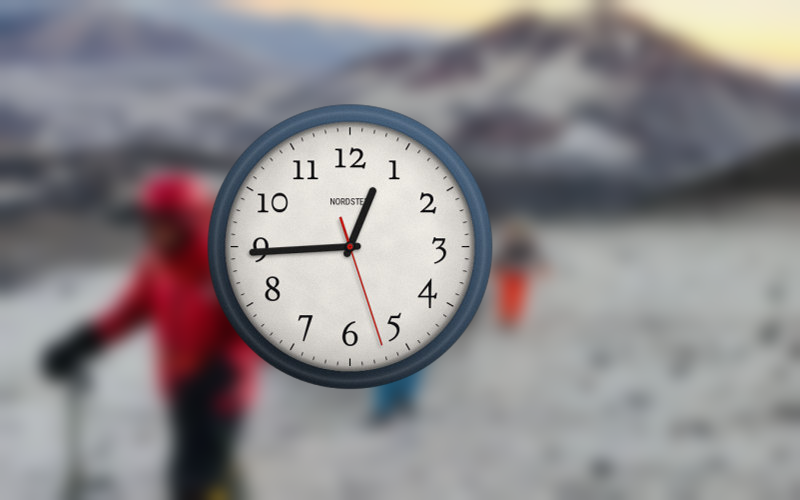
12:44:27
